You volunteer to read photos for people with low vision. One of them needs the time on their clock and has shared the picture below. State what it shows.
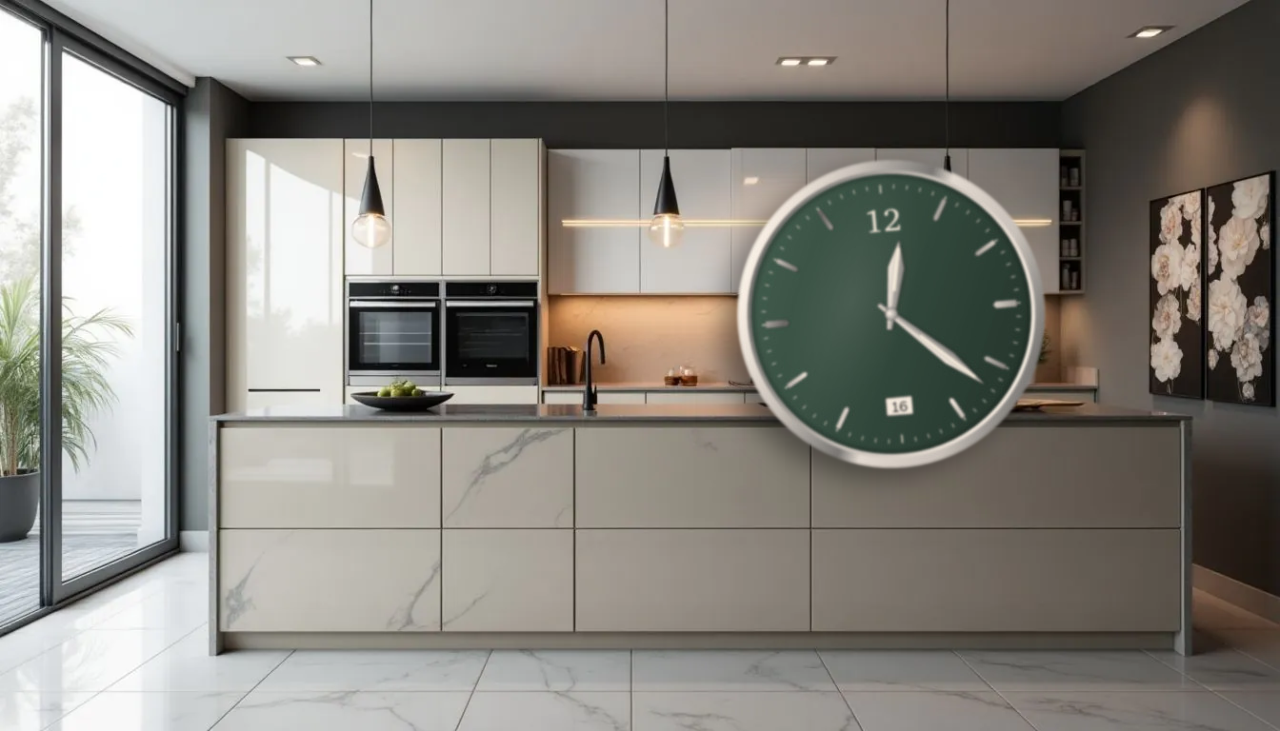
12:22
